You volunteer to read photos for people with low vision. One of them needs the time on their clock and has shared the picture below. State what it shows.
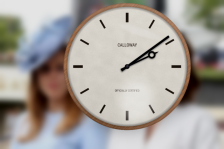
2:09
